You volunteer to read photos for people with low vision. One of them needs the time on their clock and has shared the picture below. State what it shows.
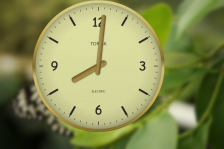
8:01
